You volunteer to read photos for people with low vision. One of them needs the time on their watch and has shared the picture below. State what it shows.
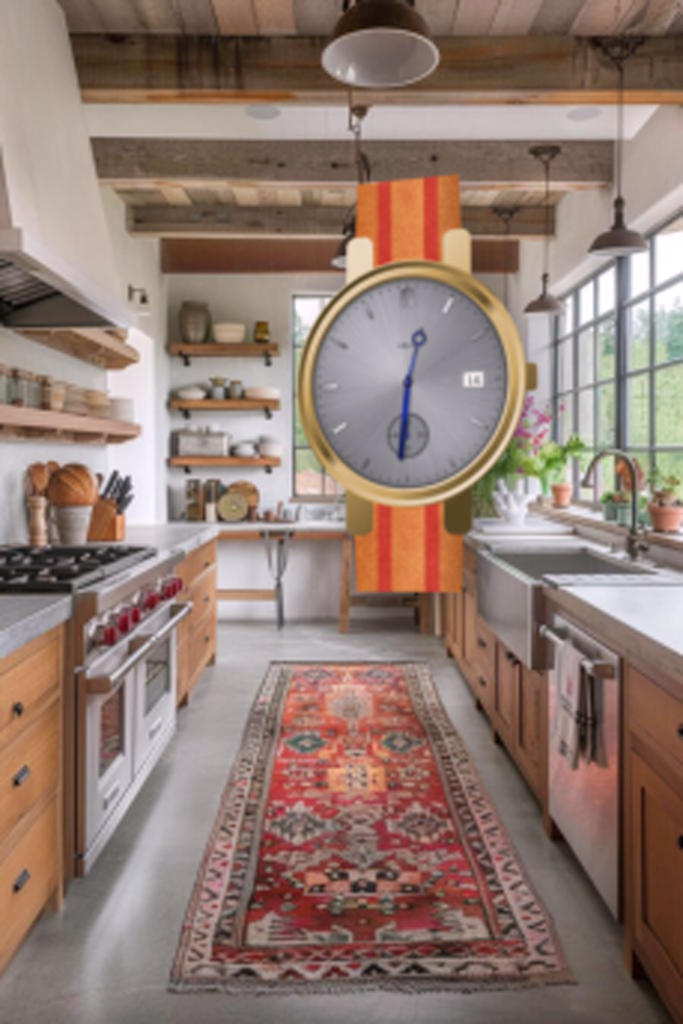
12:31
